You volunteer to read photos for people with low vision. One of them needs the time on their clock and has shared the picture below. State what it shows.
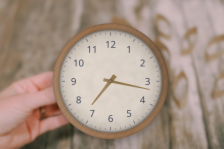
7:17
